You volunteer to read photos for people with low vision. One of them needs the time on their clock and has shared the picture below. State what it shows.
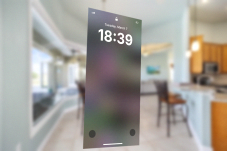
18:39
